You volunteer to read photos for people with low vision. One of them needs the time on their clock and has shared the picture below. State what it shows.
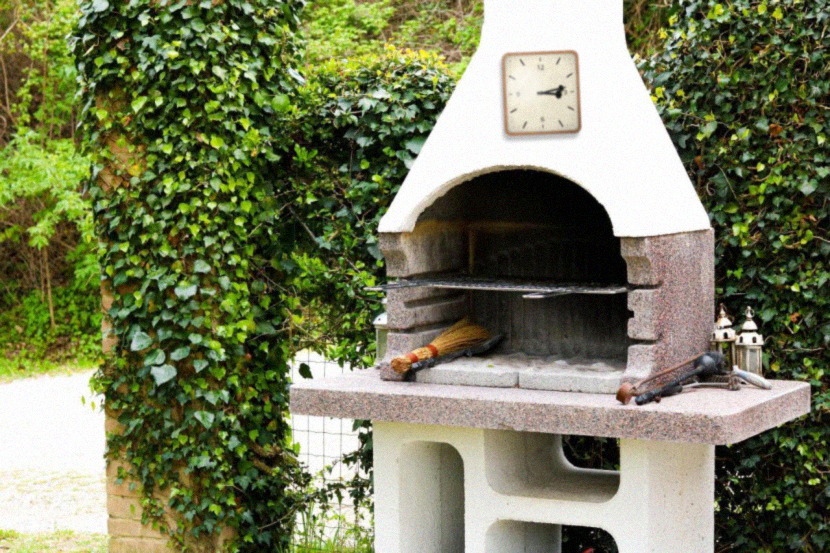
3:13
